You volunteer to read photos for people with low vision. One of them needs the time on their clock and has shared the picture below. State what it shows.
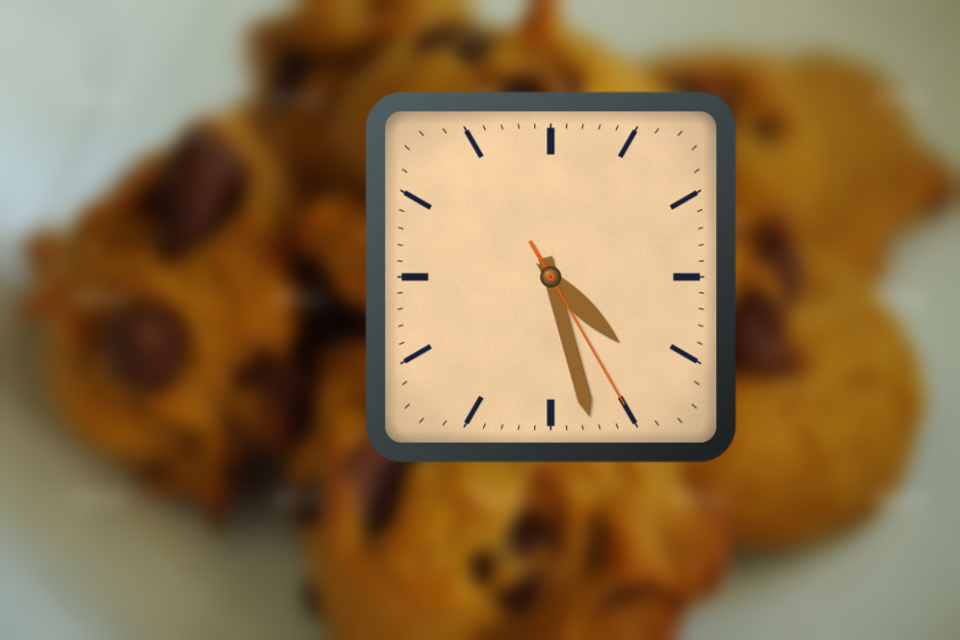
4:27:25
